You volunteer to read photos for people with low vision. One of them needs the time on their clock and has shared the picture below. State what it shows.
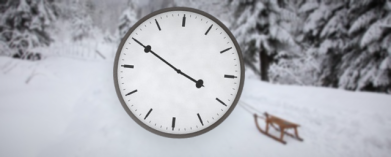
3:50
